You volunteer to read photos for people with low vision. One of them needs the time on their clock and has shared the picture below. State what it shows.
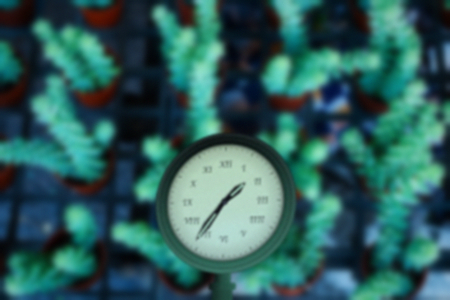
1:36
